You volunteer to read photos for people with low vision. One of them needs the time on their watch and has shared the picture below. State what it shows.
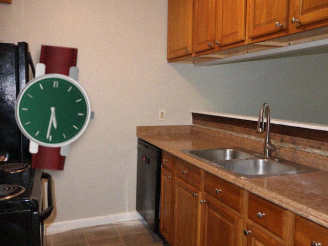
5:31
